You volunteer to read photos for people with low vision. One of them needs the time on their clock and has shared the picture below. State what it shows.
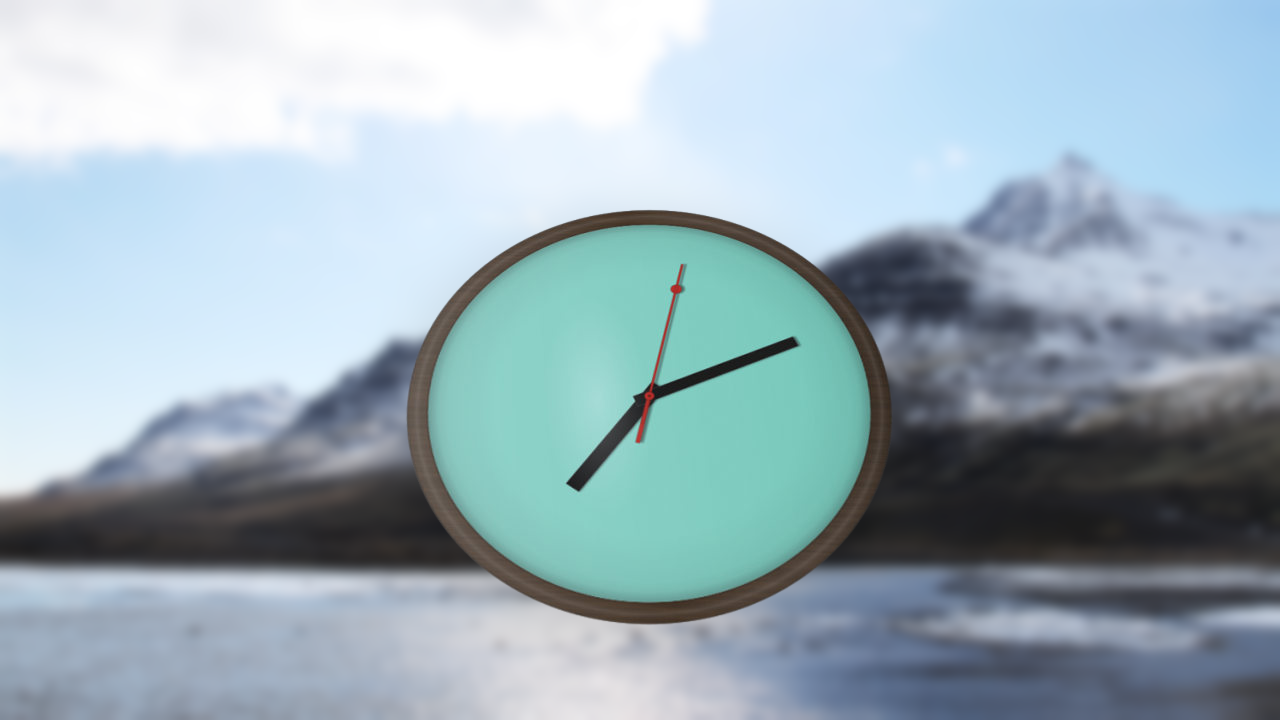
7:11:02
